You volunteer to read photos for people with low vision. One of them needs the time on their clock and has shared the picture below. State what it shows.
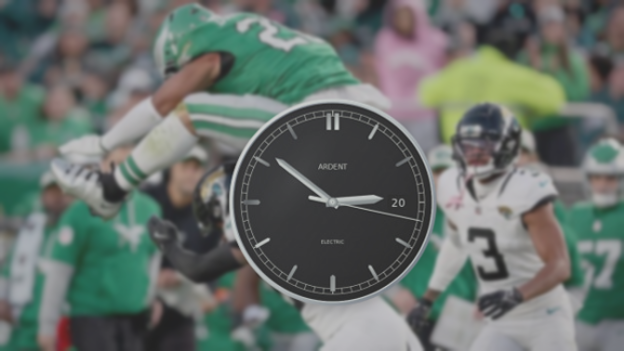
2:51:17
